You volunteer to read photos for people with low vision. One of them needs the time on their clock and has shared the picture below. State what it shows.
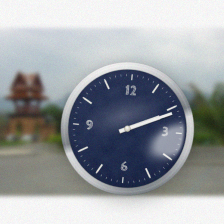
2:11
